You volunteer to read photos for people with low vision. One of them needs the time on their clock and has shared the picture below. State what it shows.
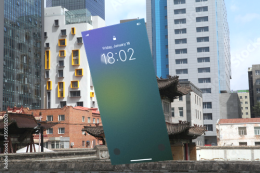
18:02
